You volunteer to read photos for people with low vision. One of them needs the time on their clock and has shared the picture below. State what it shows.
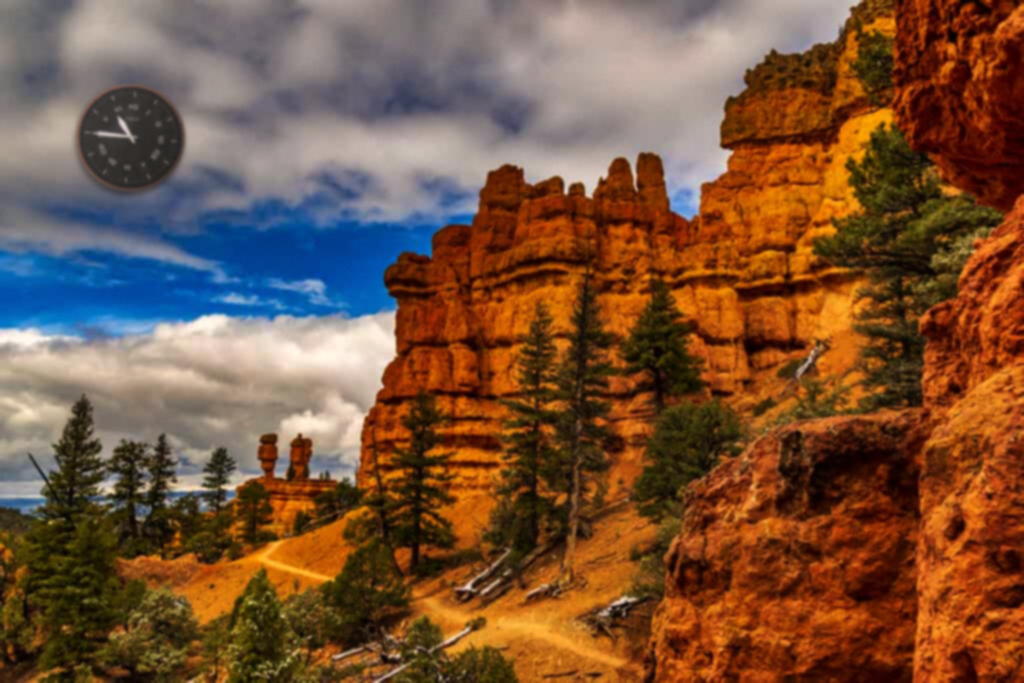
10:45
